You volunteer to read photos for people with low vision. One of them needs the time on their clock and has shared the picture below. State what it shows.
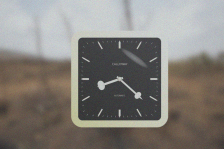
8:22
